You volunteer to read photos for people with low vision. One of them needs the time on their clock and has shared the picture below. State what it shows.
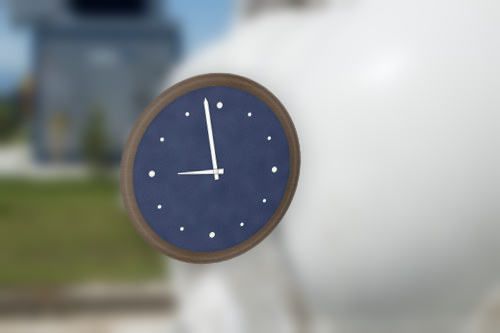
8:58
